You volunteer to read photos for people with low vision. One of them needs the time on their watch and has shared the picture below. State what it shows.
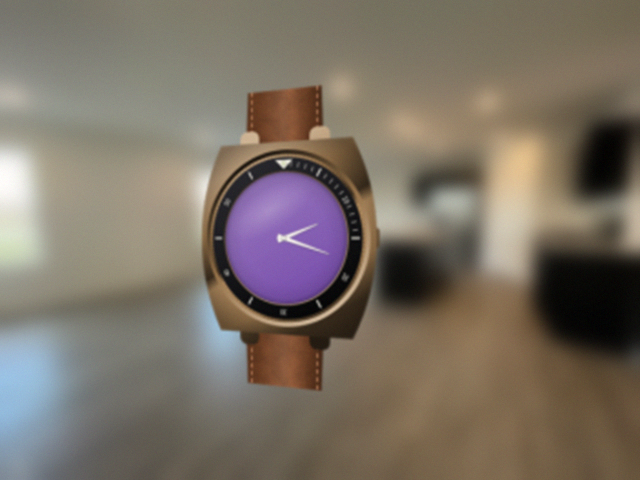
2:18
